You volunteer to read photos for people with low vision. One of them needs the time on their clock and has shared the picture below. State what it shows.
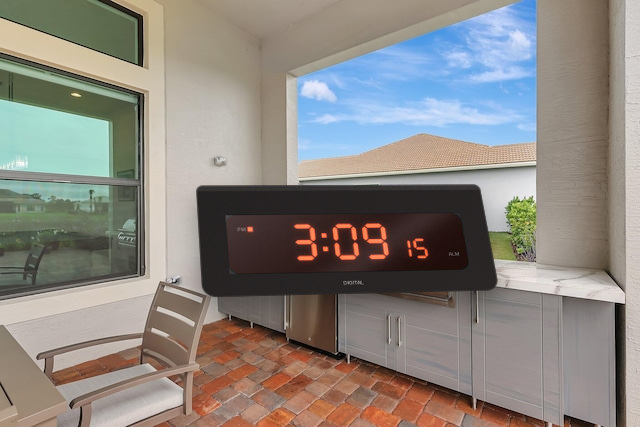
3:09:15
